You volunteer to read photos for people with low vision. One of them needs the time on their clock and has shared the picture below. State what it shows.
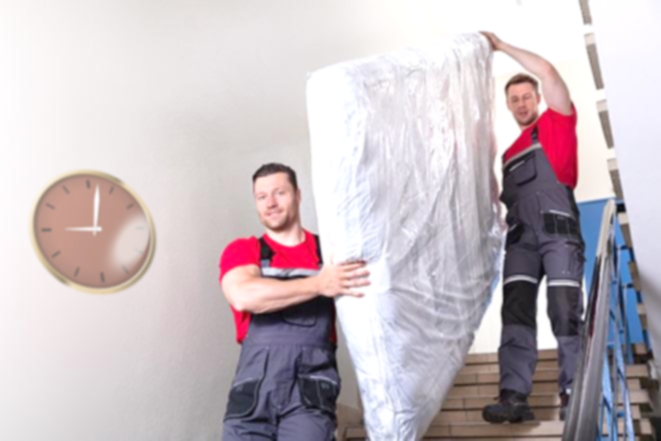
9:02
